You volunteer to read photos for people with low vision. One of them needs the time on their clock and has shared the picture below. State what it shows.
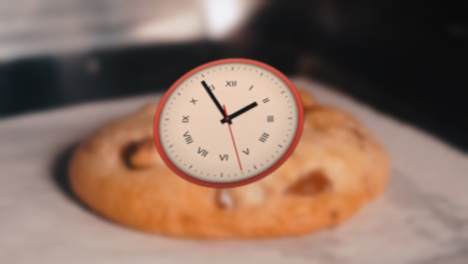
1:54:27
